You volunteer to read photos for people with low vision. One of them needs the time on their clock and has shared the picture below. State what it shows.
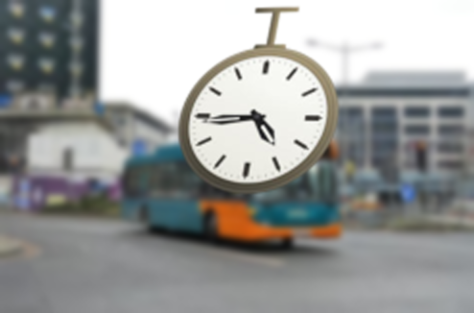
4:44
